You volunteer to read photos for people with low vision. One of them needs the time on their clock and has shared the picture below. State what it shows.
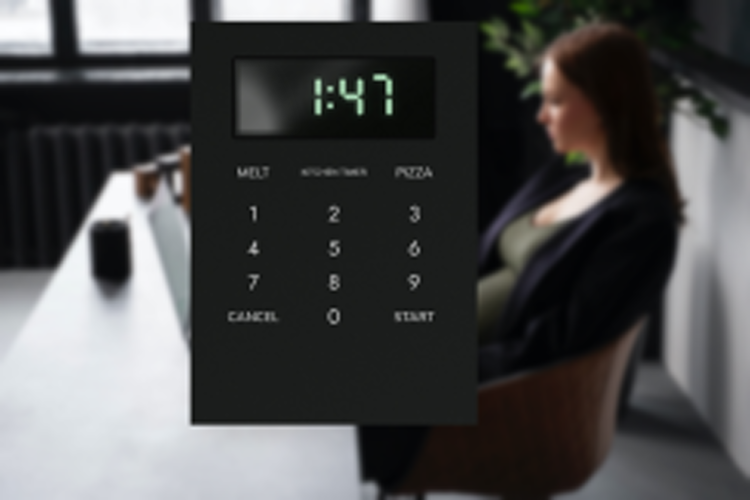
1:47
